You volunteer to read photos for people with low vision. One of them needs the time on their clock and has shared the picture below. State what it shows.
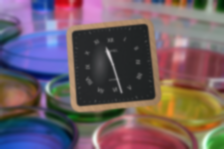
11:28
